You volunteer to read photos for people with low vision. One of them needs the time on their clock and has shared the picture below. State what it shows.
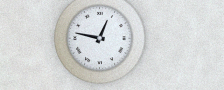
12:47
